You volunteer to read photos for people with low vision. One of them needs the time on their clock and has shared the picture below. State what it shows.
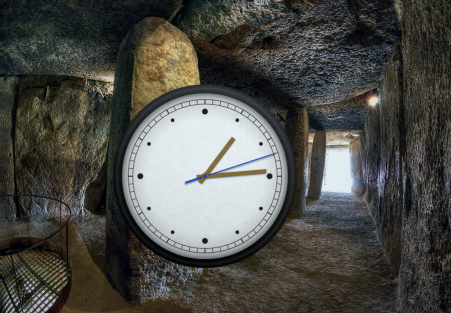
1:14:12
